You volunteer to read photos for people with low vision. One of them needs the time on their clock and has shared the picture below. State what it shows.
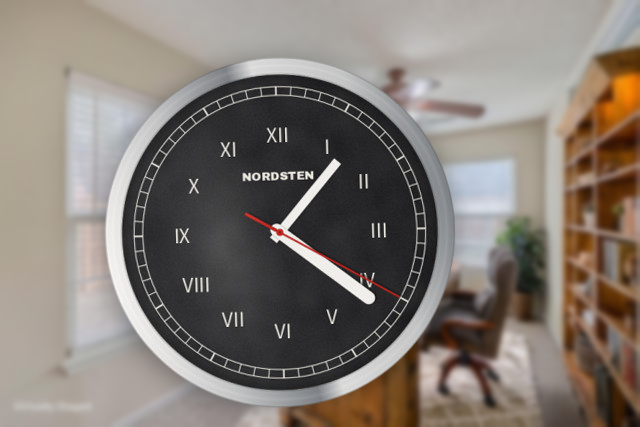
1:21:20
